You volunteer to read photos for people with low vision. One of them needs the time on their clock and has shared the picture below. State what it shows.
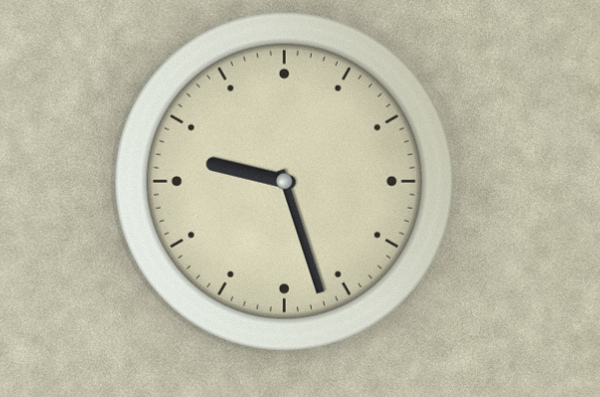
9:27
